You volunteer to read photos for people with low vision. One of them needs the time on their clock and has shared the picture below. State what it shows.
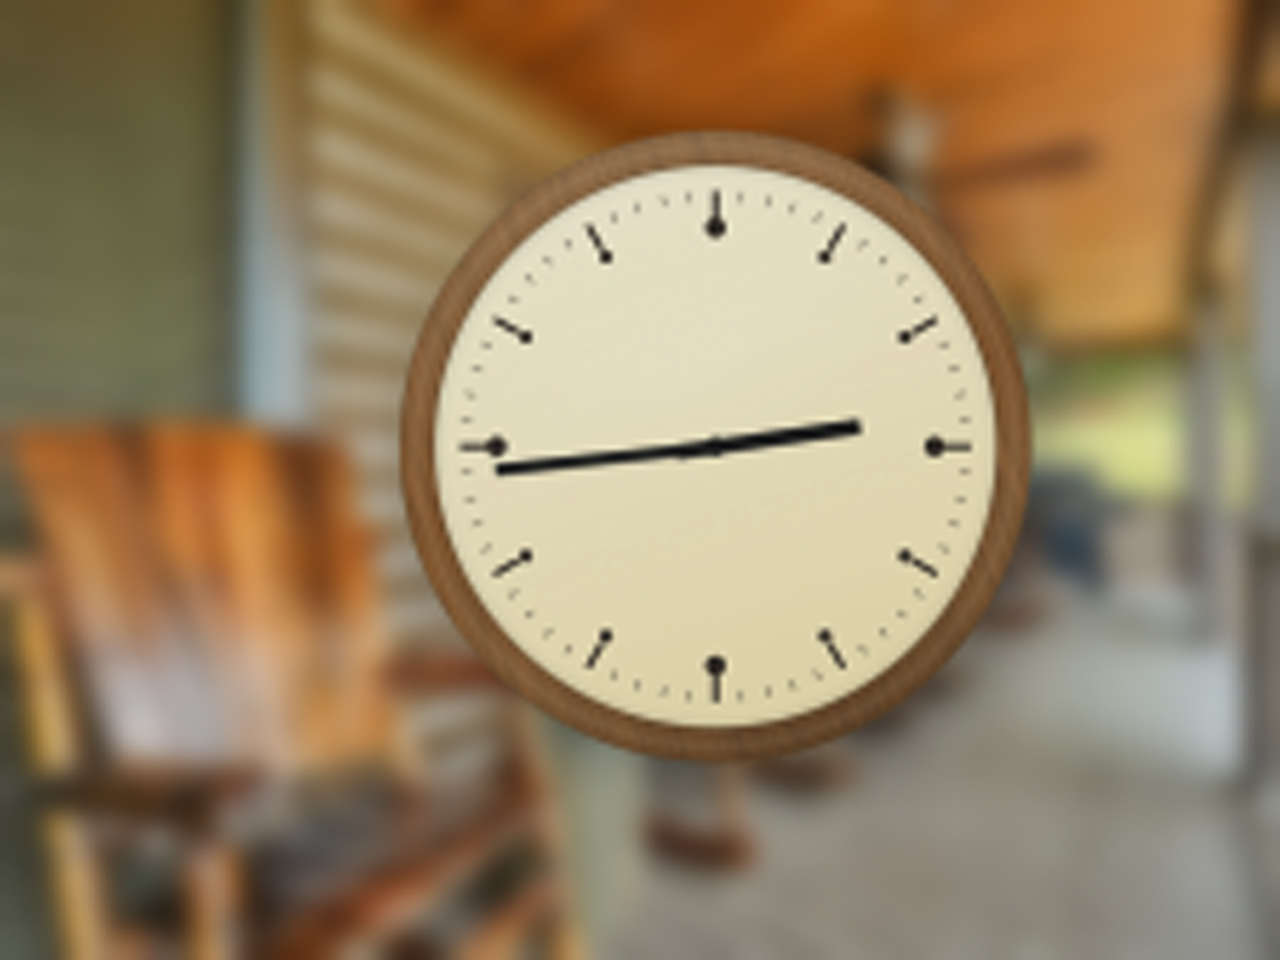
2:44
